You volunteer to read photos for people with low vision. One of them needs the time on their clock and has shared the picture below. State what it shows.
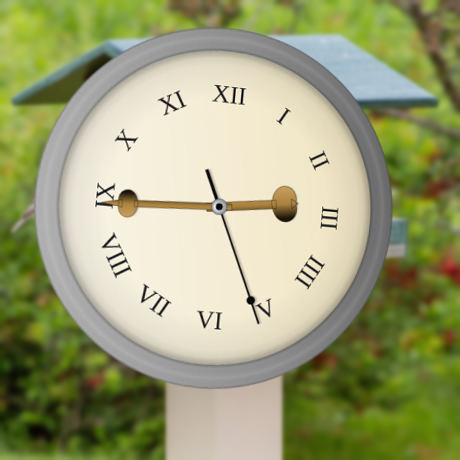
2:44:26
